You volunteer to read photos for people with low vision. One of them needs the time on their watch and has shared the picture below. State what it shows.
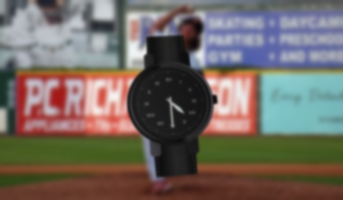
4:30
